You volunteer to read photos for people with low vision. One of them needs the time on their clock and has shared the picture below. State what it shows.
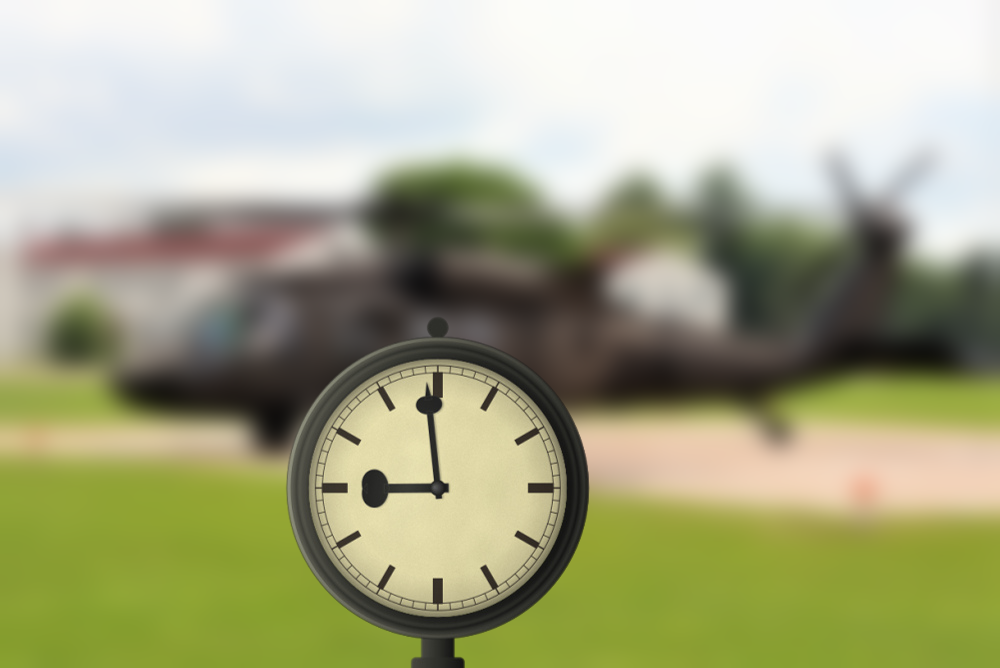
8:59
